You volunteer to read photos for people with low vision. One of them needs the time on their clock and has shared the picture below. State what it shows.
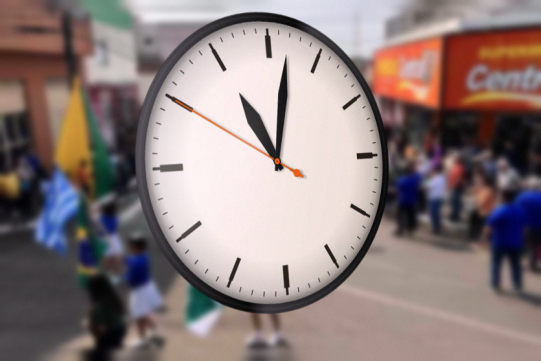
11:01:50
